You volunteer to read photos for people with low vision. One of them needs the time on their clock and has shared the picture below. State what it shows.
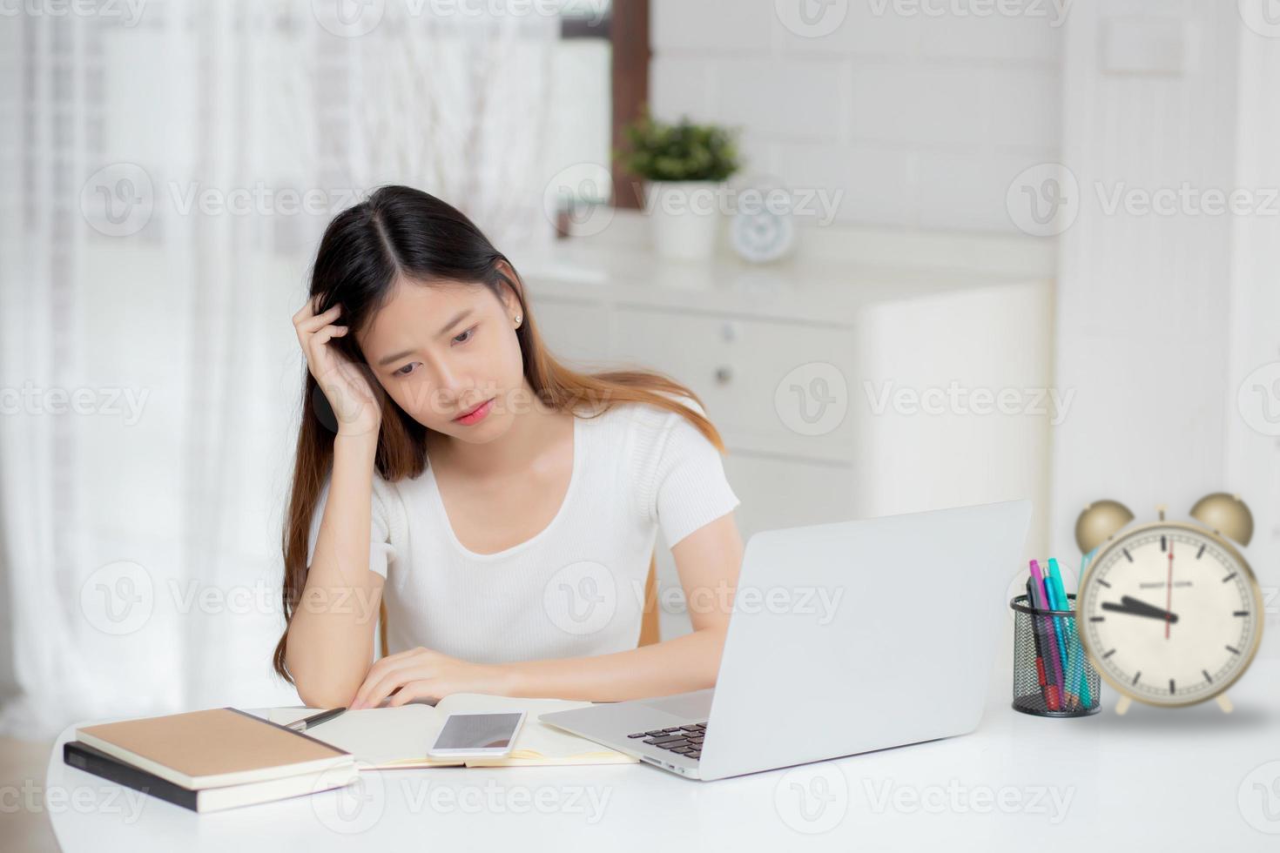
9:47:01
